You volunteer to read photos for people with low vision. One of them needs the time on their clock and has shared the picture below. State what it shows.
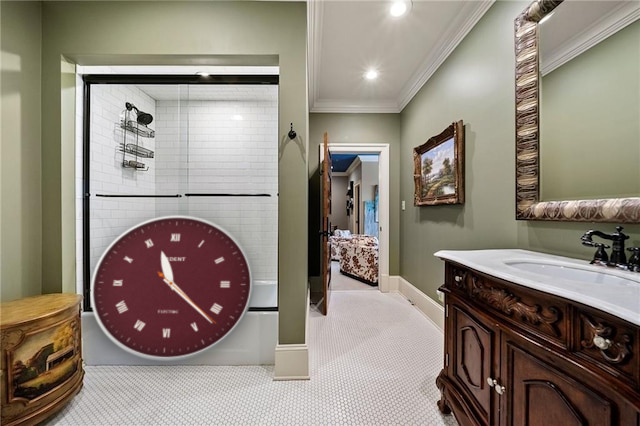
11:22:22
